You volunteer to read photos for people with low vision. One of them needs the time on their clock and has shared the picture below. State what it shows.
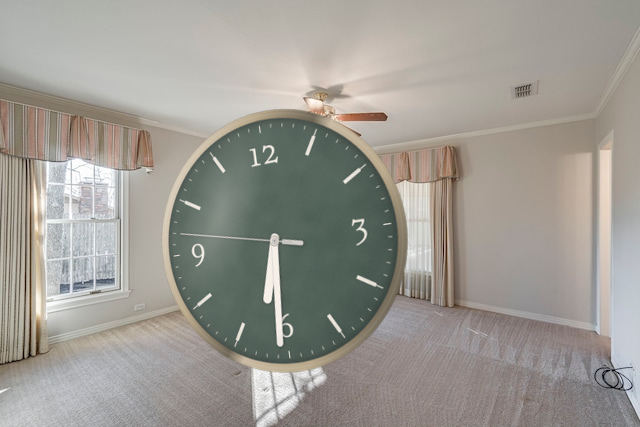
6:30:47
